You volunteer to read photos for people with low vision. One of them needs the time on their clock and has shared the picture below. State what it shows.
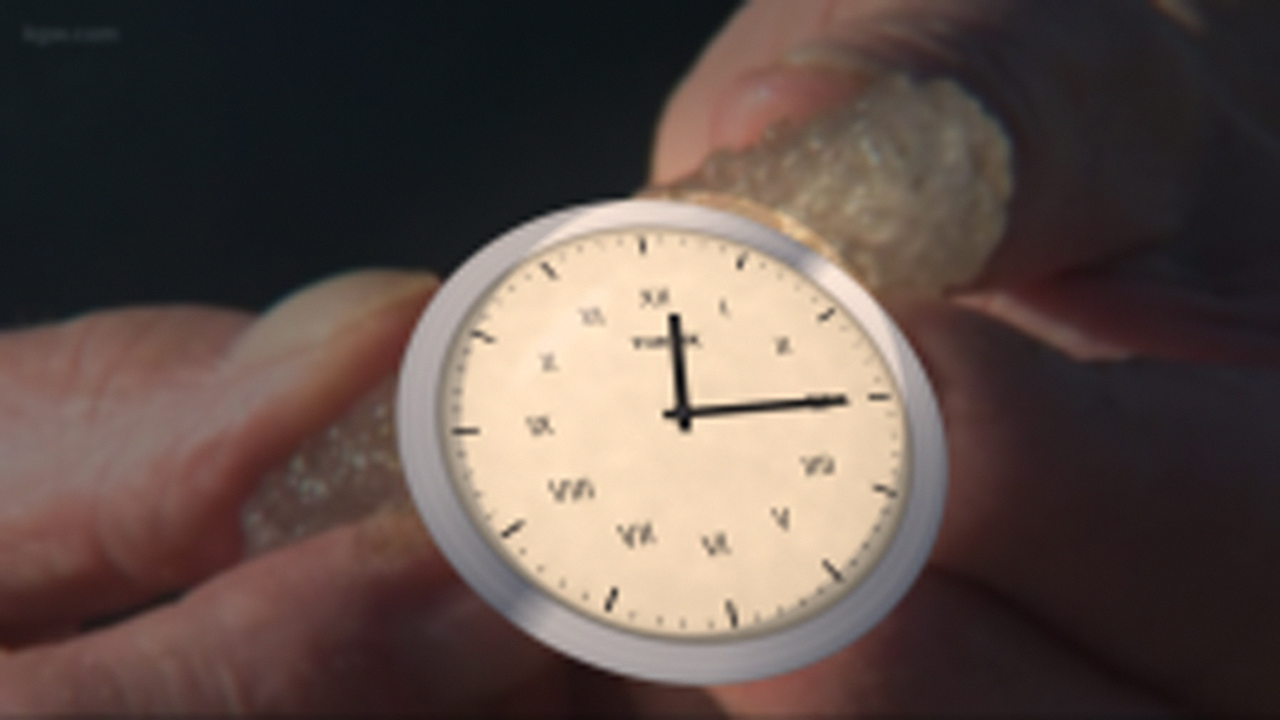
12:15
